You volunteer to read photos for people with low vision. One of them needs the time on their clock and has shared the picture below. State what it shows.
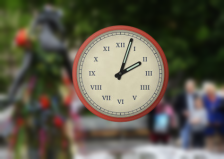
2:03
